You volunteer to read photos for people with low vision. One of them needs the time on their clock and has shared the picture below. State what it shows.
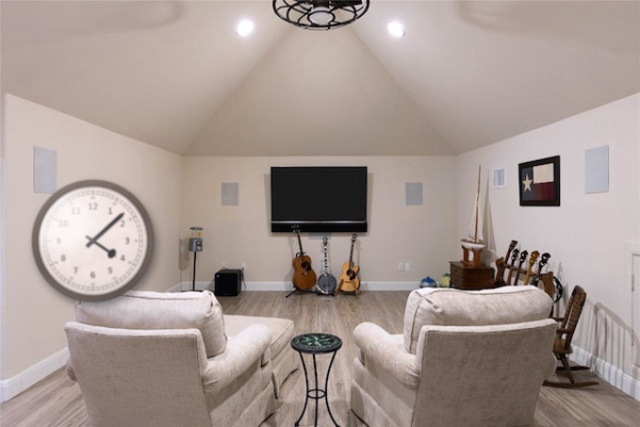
4:08
